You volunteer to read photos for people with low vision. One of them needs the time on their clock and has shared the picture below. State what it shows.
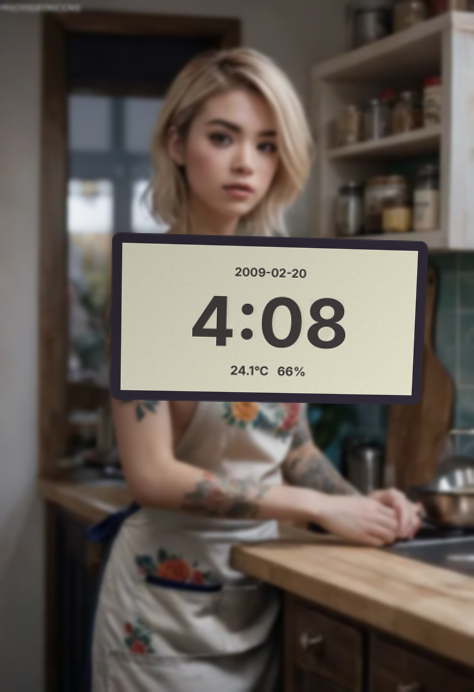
4:08
